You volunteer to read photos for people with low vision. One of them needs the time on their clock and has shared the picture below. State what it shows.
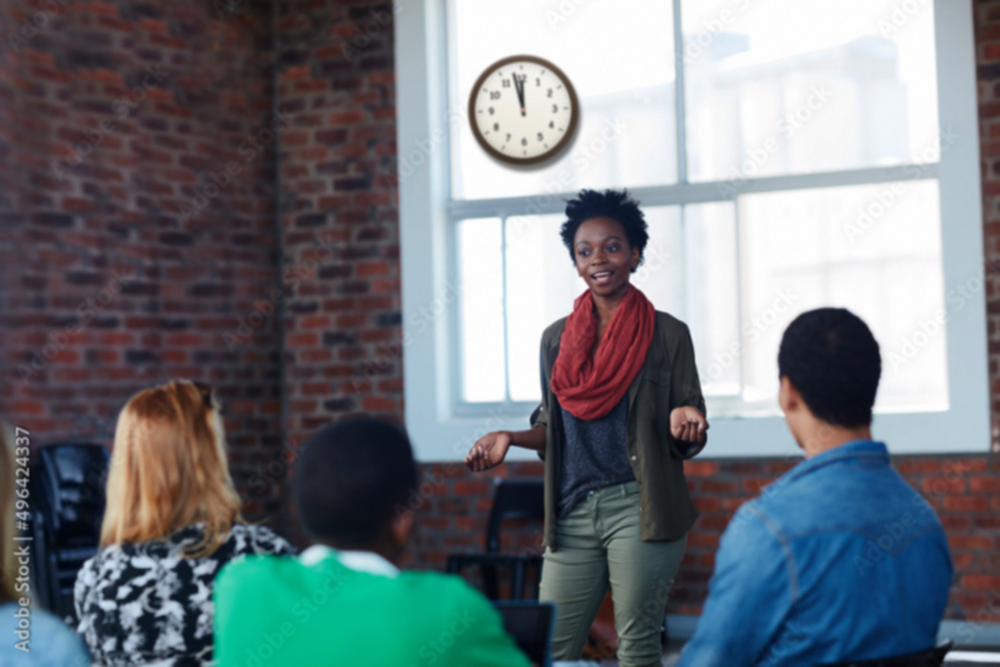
11:58
